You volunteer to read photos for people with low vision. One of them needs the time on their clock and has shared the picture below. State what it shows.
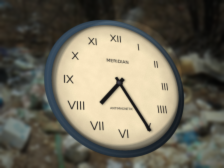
7:25
